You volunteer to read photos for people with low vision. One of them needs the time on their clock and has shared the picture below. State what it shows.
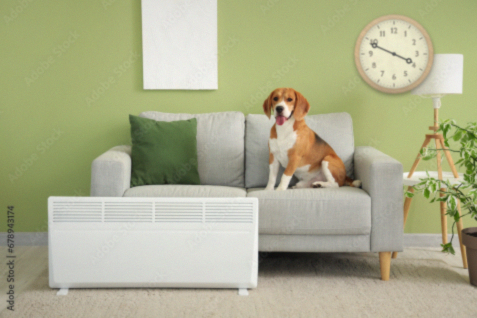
3:49
